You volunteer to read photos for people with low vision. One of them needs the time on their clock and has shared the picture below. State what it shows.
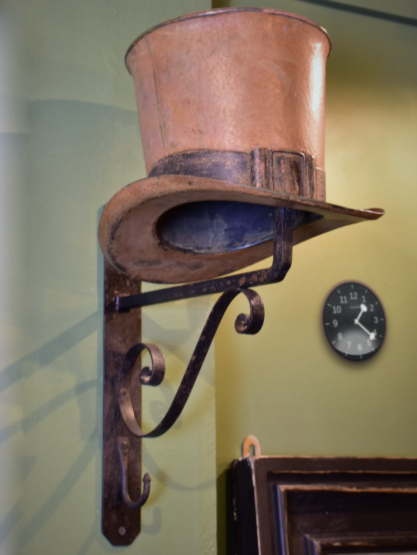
1:22
